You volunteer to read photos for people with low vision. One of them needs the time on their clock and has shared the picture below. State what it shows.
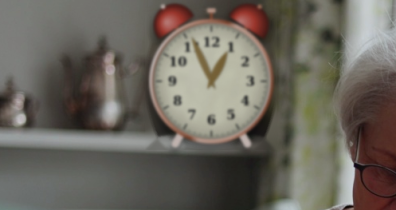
12:56
